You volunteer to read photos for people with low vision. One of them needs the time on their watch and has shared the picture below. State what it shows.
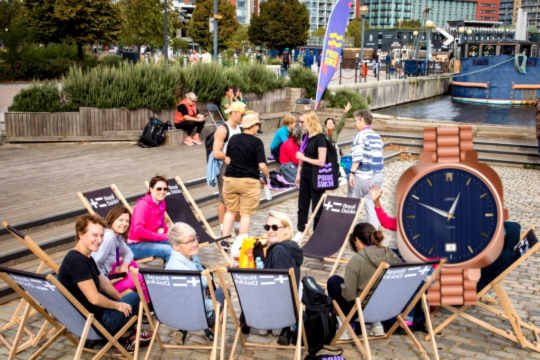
12:49
